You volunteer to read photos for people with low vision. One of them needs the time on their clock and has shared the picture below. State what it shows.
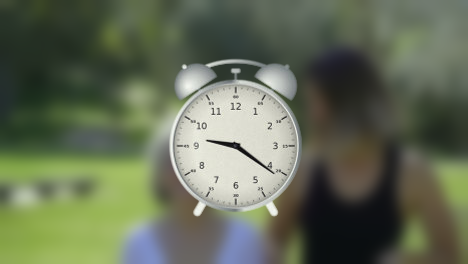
9:21
